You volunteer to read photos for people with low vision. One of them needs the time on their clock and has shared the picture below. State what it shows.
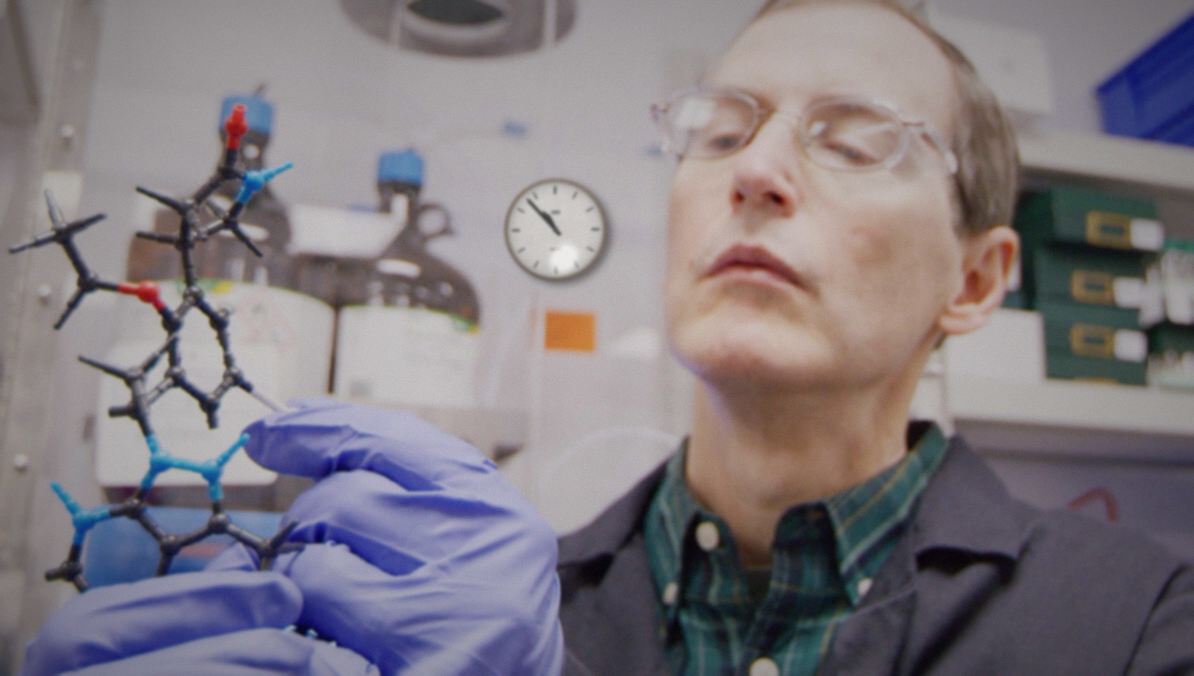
10:53
